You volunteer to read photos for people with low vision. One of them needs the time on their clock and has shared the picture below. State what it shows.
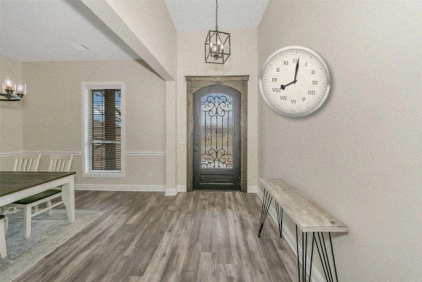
8:01
